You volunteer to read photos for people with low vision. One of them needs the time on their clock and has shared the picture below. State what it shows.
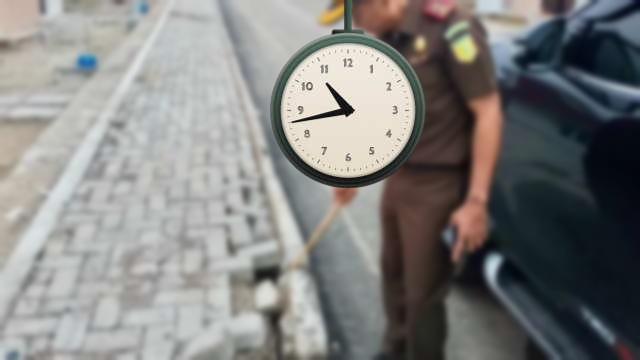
10:43
